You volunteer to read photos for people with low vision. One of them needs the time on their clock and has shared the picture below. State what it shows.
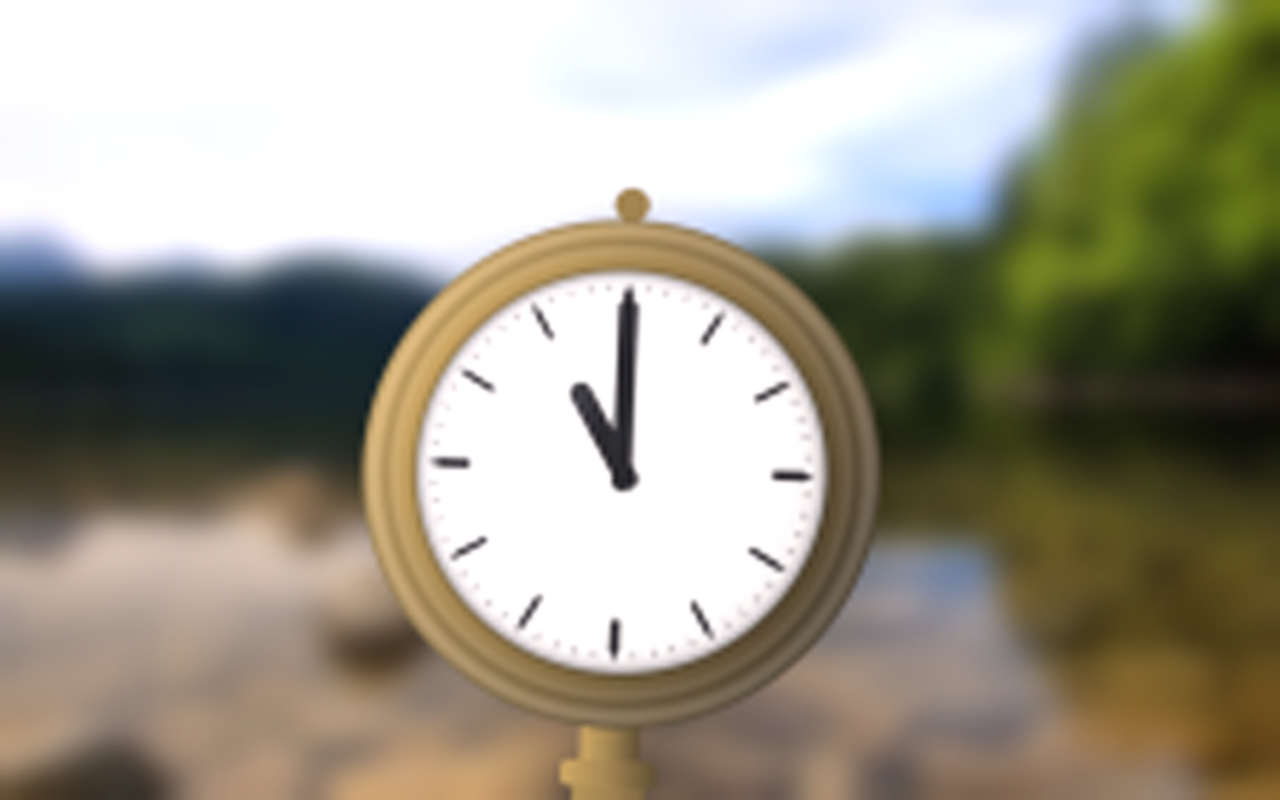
11:00
